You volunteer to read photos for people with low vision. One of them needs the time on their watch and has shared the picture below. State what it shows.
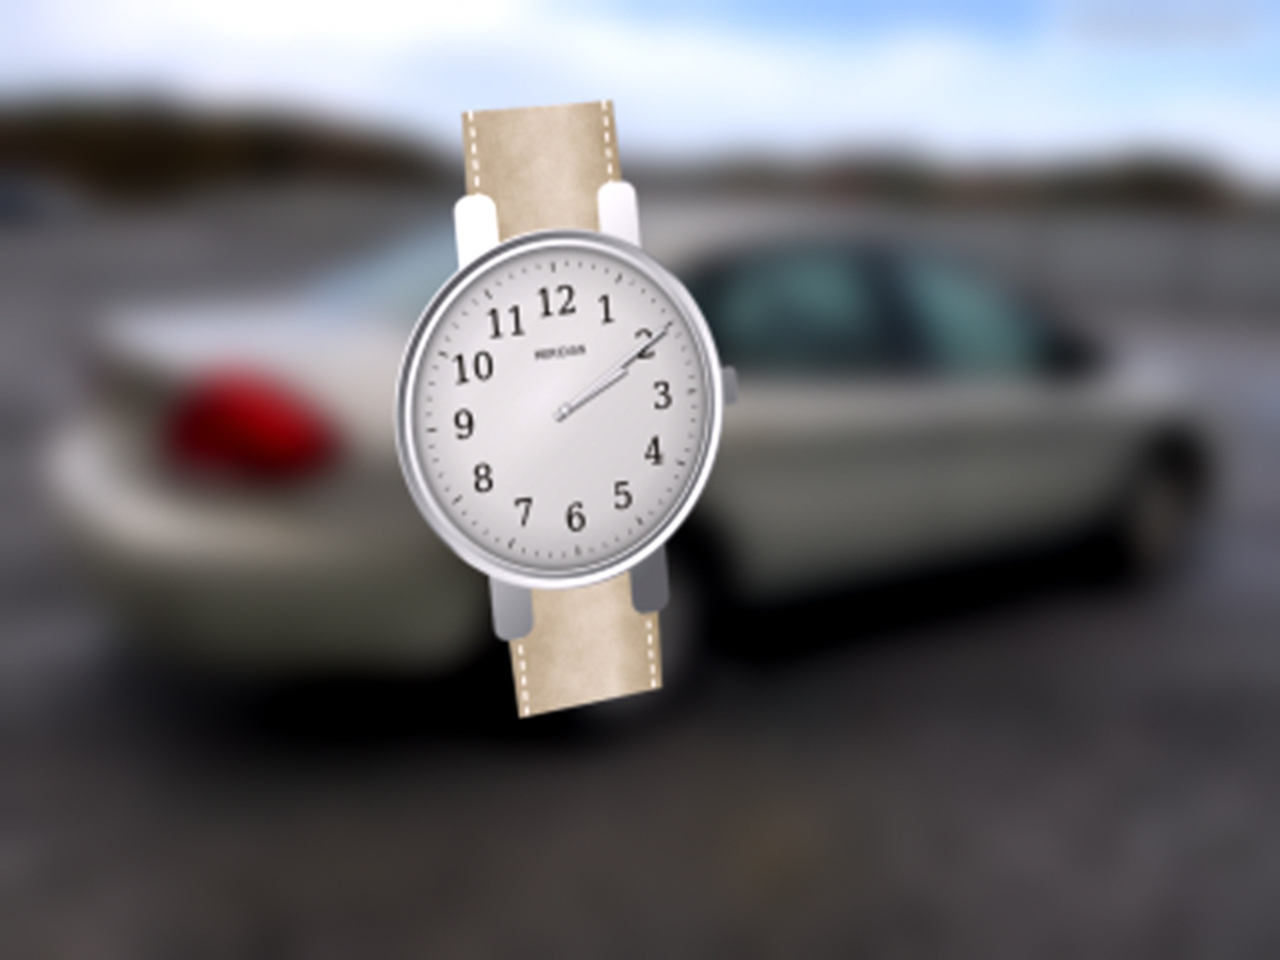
2:10
